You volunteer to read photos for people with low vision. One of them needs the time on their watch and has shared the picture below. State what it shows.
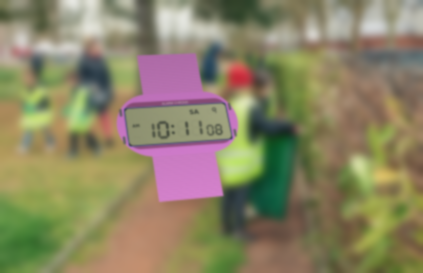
10:11:08
